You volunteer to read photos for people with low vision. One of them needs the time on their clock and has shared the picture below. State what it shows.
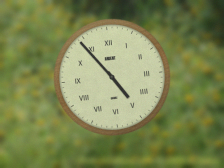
4:54
